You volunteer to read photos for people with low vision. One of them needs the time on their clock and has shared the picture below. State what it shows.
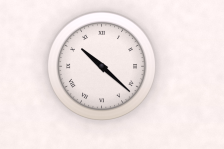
10:22
